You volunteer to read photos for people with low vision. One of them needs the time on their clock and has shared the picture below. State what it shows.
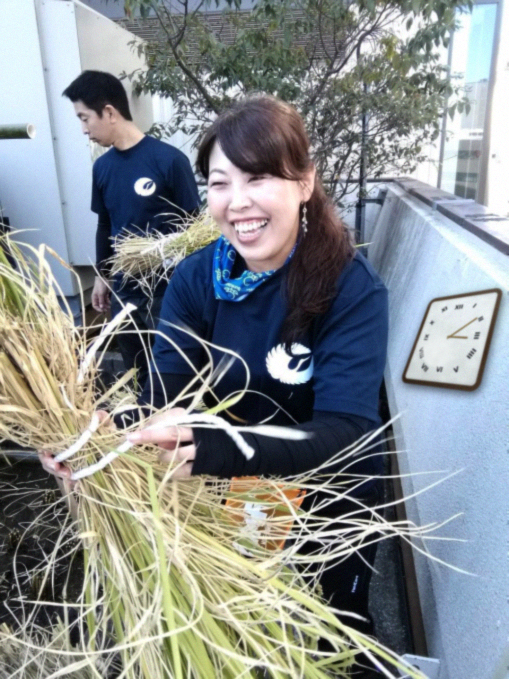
3:09
